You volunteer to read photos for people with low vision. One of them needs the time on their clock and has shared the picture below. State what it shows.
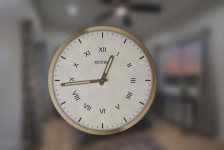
12:44
